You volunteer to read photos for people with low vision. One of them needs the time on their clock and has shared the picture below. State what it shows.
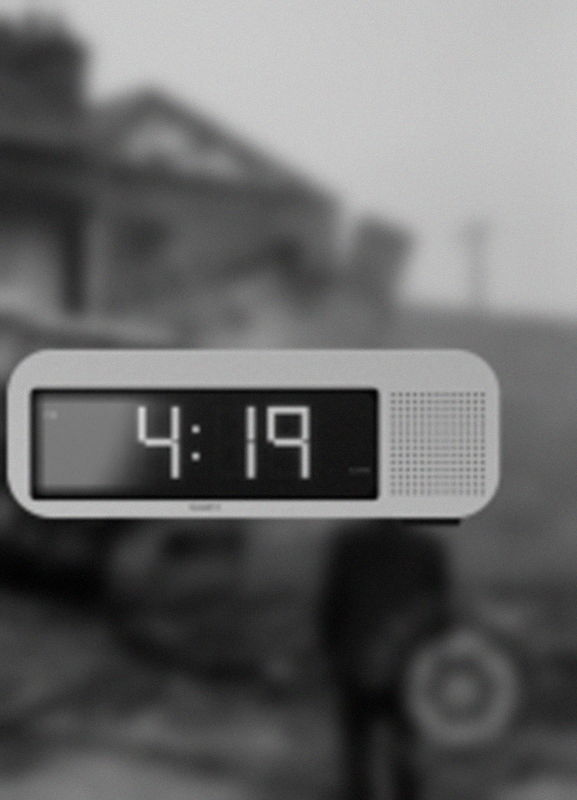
4:19
